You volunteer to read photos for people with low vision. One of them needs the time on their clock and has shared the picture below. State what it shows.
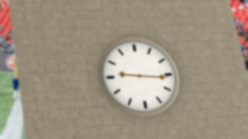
9:16
